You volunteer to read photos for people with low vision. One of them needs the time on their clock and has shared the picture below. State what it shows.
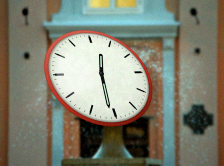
12:31
